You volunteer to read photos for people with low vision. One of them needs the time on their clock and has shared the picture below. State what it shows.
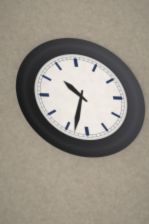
10:33
